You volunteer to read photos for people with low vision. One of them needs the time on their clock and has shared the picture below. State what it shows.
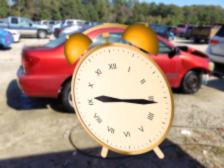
9:16
